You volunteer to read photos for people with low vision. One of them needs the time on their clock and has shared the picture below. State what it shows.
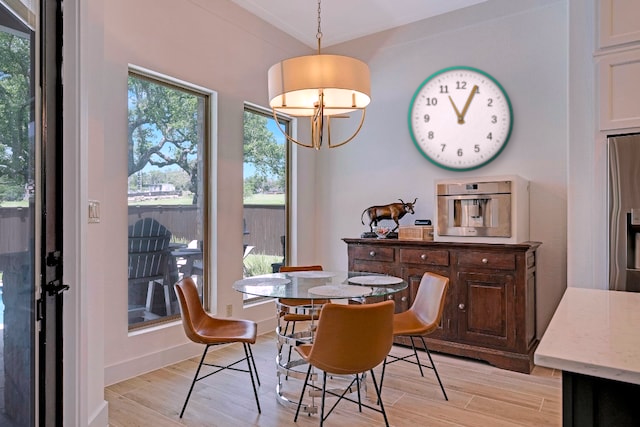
11:04
